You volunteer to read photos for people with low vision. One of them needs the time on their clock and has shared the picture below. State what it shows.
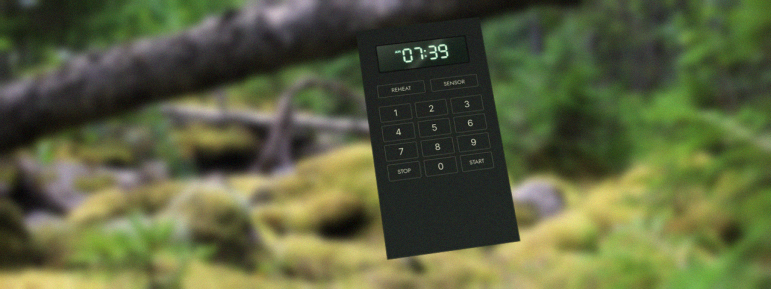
7:39
